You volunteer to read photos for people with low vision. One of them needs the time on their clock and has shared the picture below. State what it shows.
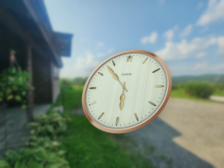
5:53
